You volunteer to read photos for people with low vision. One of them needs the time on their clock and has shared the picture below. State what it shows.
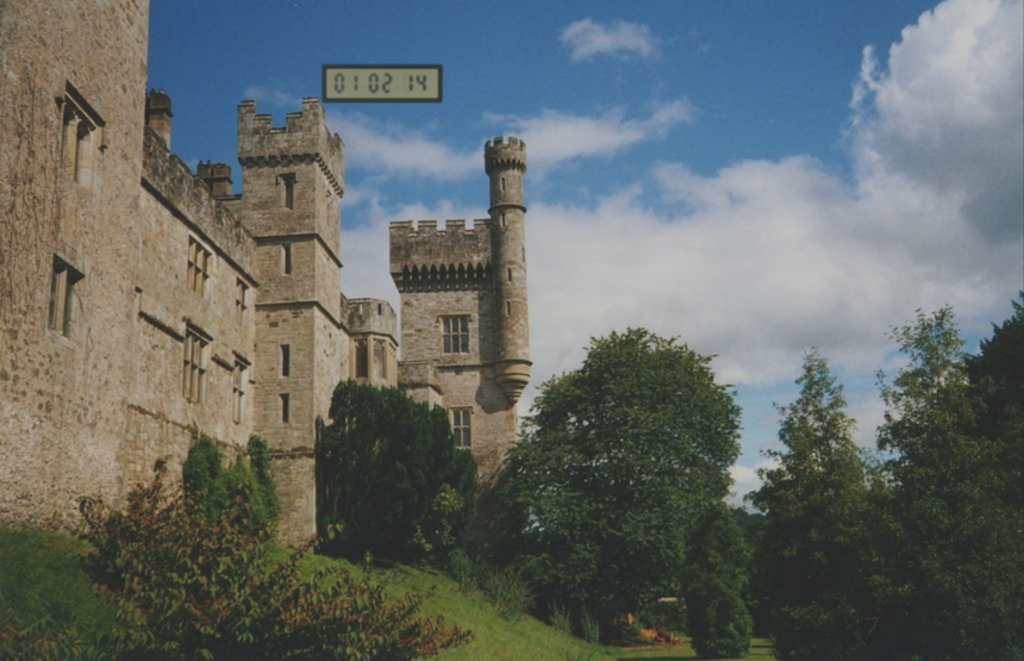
1:02:14
